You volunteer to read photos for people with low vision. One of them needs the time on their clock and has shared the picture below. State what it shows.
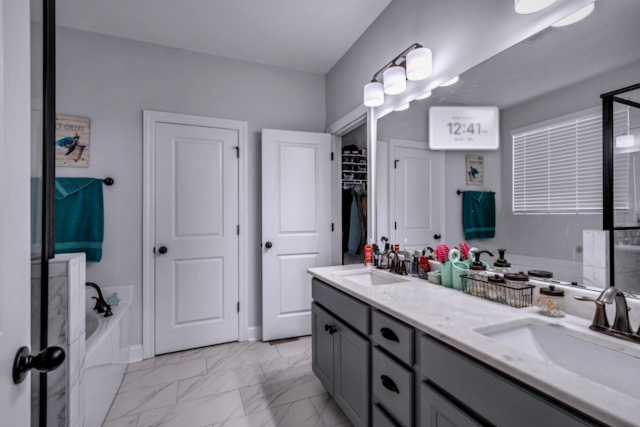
12:41
